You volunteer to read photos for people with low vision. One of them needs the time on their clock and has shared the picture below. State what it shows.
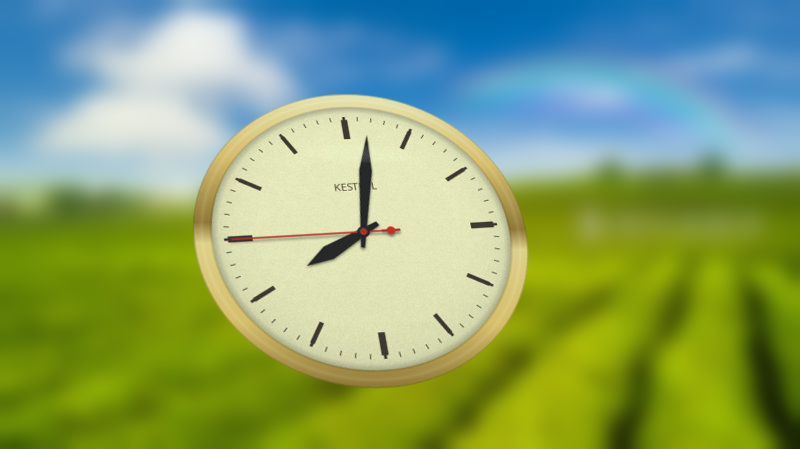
8:01:45
